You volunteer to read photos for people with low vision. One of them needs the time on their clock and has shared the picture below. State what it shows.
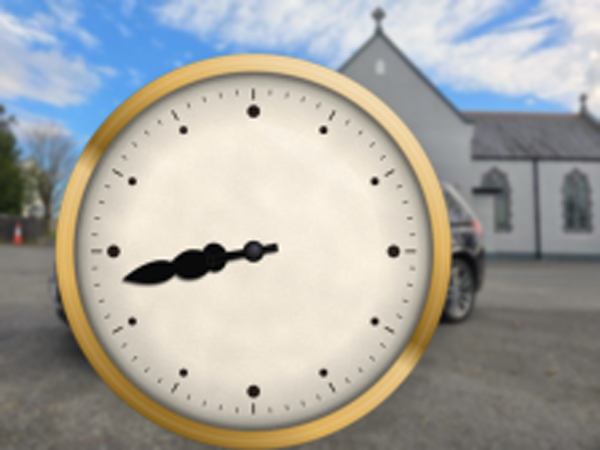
8:43
